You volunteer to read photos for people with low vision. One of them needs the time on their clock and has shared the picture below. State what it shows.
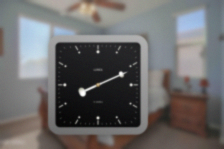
8:11
